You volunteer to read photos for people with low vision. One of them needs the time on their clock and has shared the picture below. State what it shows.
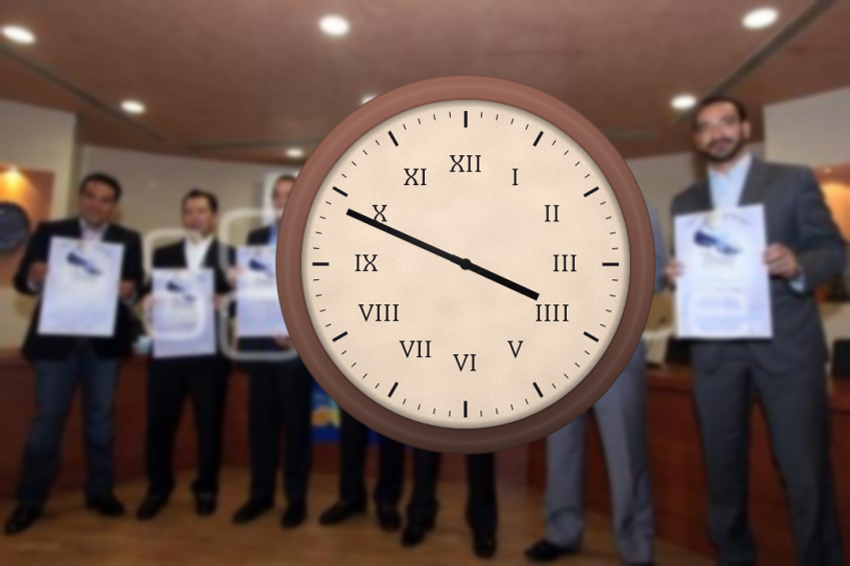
3:49
